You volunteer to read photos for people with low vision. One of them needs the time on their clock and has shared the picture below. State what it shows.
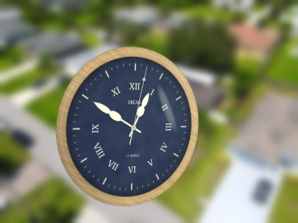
12:50:02
